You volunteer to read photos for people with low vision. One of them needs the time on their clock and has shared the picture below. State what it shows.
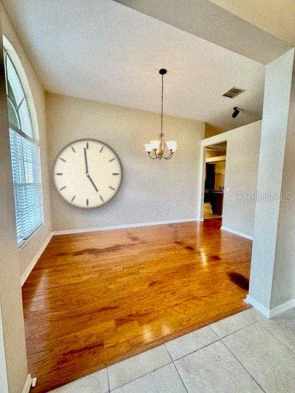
4:59
